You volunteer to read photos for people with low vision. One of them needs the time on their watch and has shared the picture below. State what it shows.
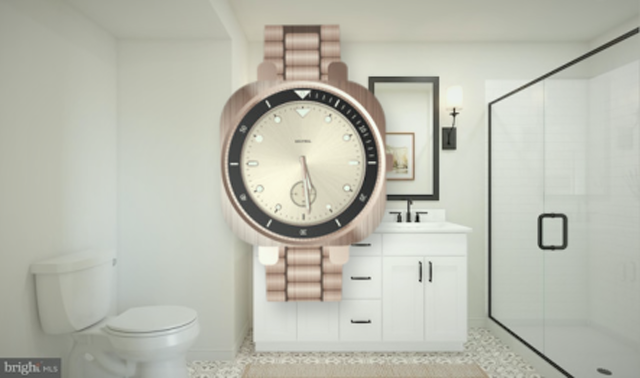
5:29
